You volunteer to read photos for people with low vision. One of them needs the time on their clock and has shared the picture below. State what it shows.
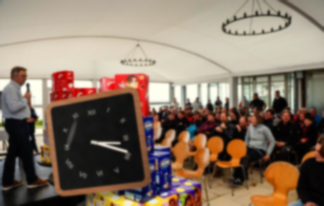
3:19
